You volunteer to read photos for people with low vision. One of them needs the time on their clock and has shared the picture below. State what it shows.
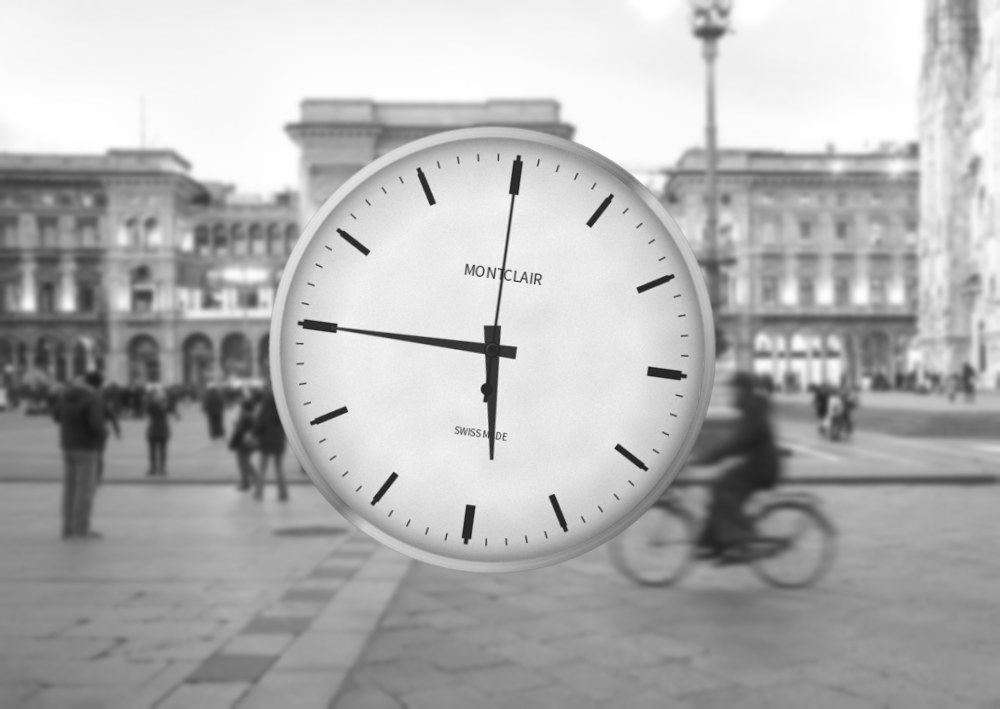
5:45:00
